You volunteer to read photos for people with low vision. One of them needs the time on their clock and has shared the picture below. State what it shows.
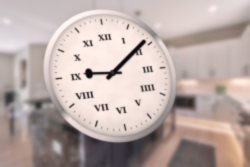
9:09
